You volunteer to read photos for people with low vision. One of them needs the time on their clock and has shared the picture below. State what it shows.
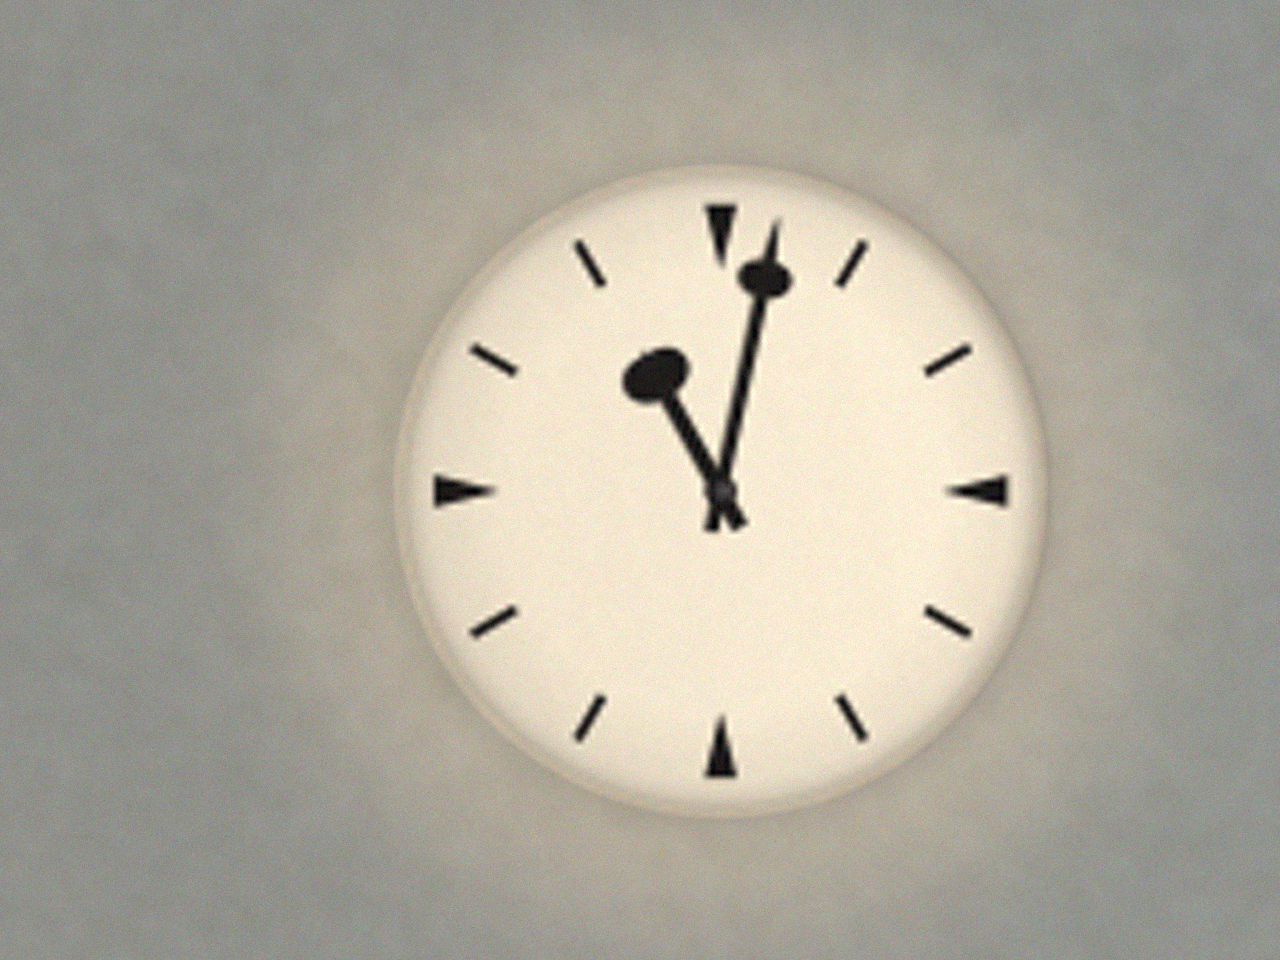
11:02
